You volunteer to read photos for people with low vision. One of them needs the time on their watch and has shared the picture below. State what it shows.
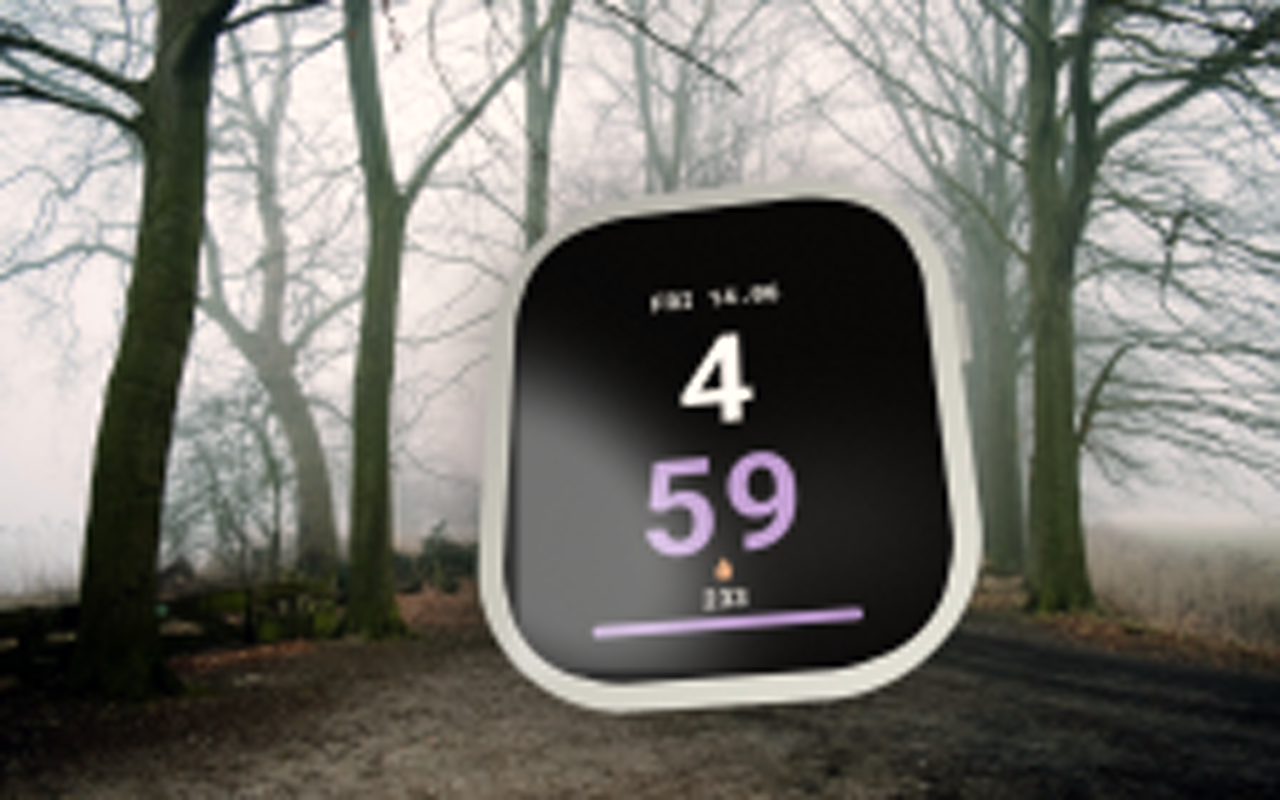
4:59
